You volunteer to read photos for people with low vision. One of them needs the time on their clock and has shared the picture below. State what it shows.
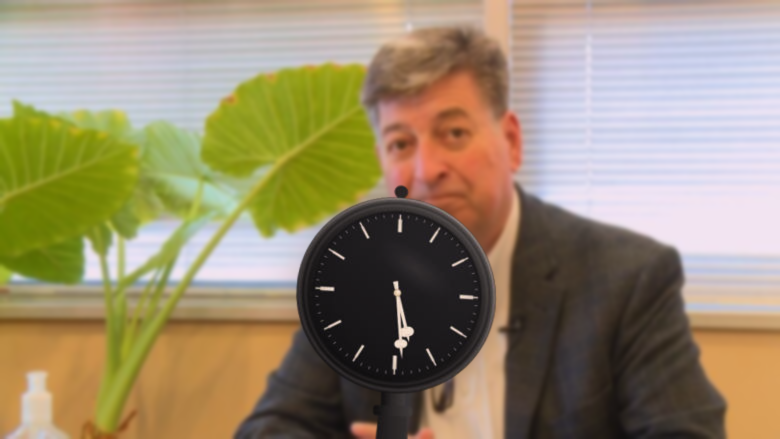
5:29
